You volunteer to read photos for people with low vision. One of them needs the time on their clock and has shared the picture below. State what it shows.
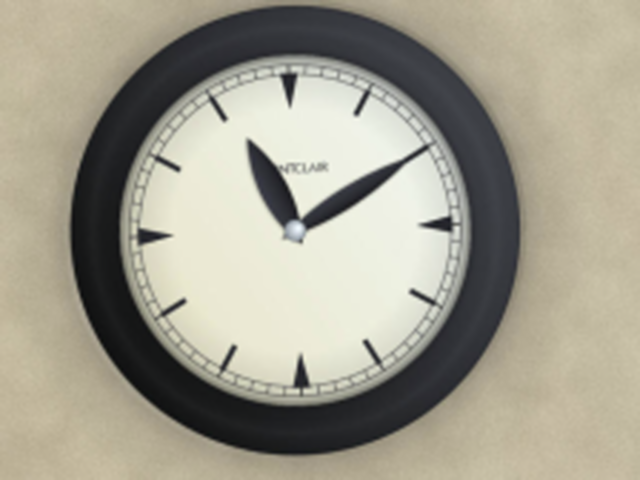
11:10
